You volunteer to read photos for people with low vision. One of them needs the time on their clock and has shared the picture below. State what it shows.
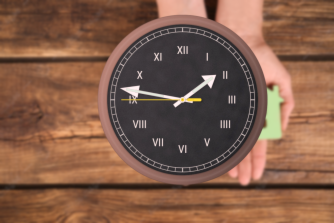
1:46:45
